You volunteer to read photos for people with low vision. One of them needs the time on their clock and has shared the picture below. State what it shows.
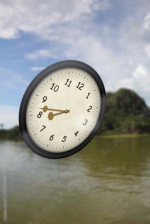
7:42
